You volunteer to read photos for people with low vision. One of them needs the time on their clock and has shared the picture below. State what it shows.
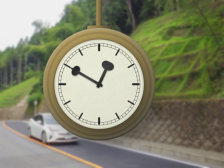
12:50
